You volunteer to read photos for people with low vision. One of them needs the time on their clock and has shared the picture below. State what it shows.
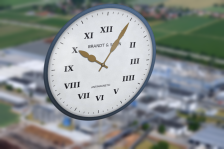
10:05
